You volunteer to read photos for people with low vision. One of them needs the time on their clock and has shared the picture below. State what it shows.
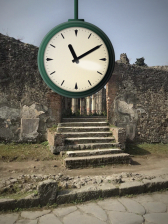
11:10
